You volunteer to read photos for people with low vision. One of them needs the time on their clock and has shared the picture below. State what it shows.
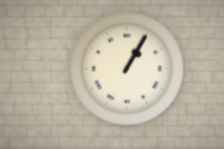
1:05
